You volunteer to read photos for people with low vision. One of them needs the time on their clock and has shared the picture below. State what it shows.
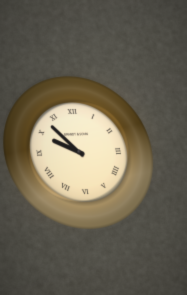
9:53
